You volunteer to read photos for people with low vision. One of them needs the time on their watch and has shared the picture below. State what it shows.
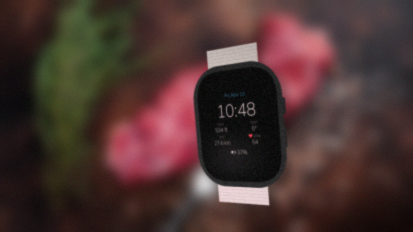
10:48
